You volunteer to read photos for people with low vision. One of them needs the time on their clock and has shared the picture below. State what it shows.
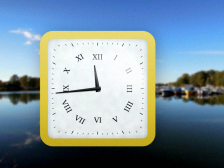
11:44
